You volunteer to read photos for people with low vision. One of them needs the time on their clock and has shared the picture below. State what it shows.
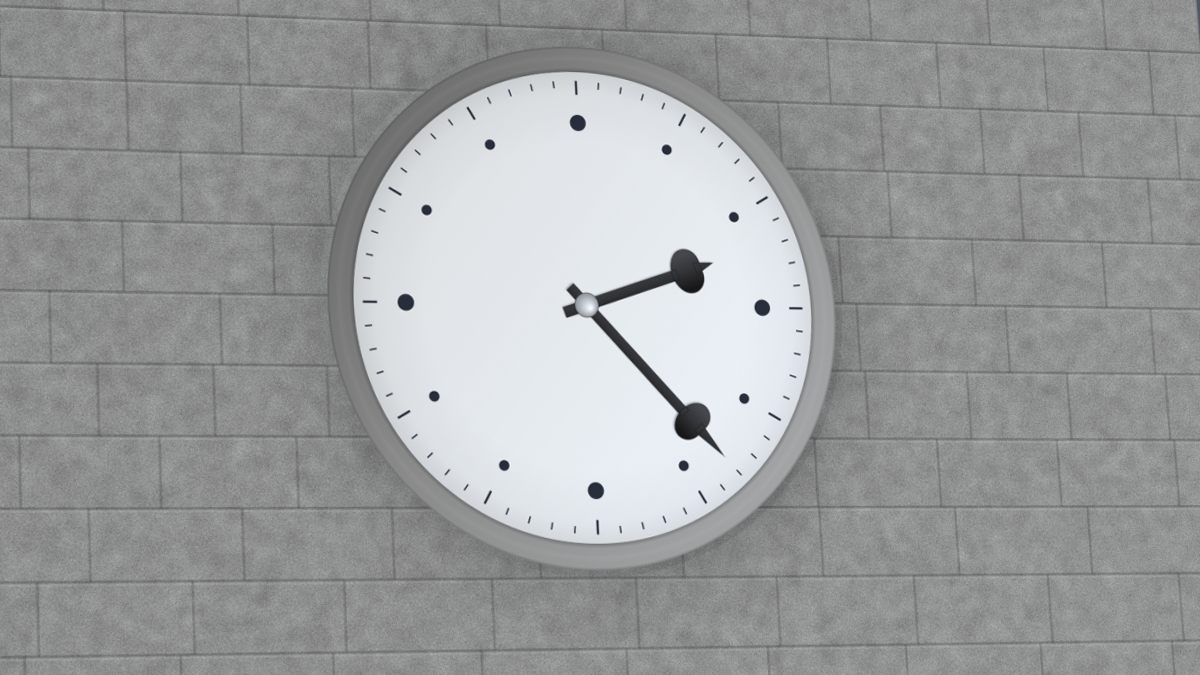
2:23
